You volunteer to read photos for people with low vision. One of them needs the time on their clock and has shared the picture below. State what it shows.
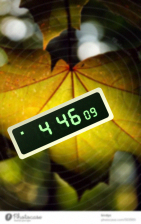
4:46:09
